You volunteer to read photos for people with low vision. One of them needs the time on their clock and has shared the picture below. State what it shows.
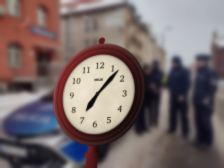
7:07
